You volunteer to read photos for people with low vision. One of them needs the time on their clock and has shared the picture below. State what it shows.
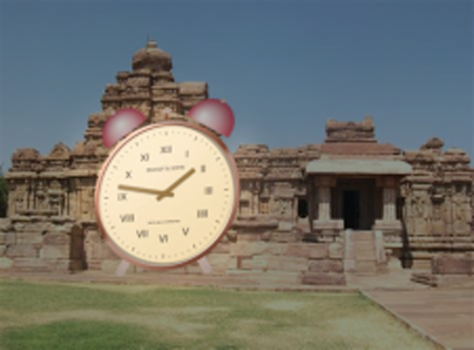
1:47
